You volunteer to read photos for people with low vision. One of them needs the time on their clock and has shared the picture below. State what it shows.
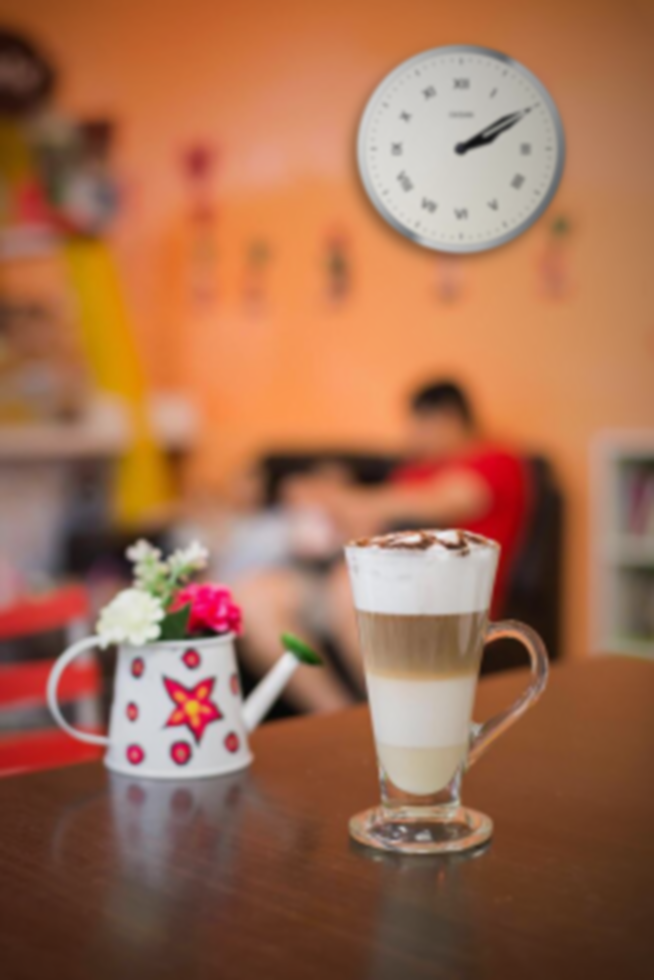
2:10
